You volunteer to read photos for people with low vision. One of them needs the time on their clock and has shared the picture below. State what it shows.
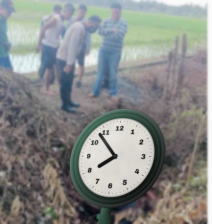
7:53
